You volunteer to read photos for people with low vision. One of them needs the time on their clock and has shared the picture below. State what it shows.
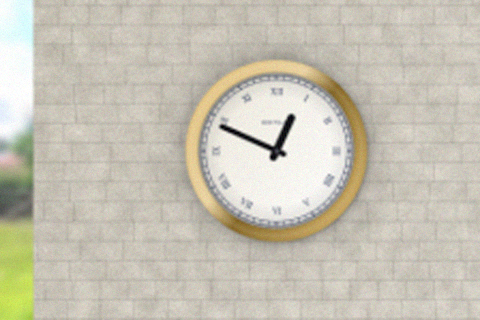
12:49
